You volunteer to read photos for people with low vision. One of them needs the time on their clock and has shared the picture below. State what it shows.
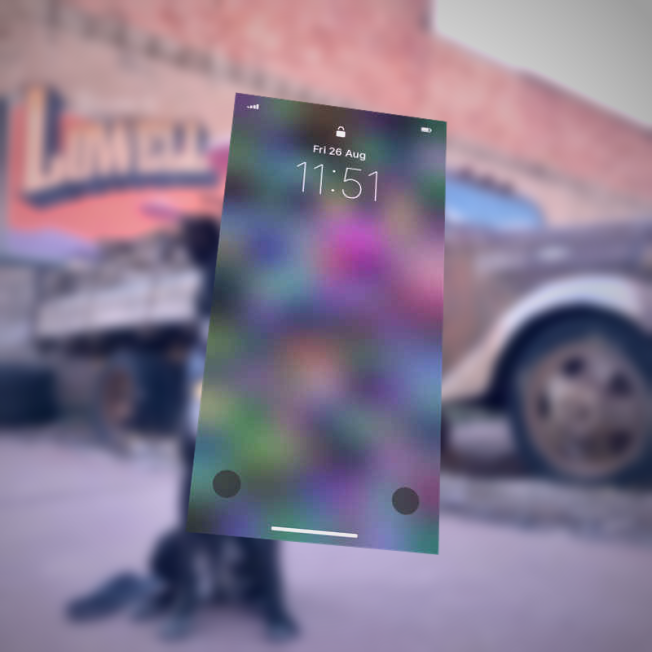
11:51
